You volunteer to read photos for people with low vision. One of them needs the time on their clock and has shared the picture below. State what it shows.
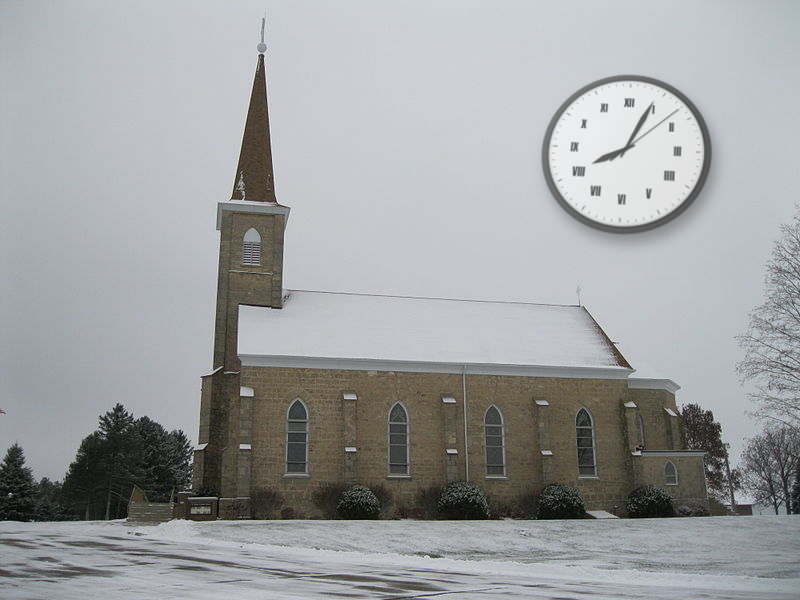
8:04:08
